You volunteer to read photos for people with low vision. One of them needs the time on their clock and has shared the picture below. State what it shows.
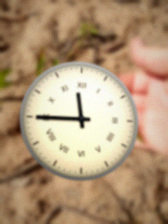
11:45
